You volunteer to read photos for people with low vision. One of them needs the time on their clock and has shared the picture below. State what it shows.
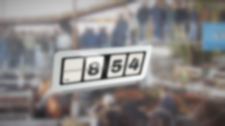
8:54
